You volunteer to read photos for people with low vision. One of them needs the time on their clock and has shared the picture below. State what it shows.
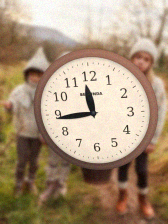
11:44
